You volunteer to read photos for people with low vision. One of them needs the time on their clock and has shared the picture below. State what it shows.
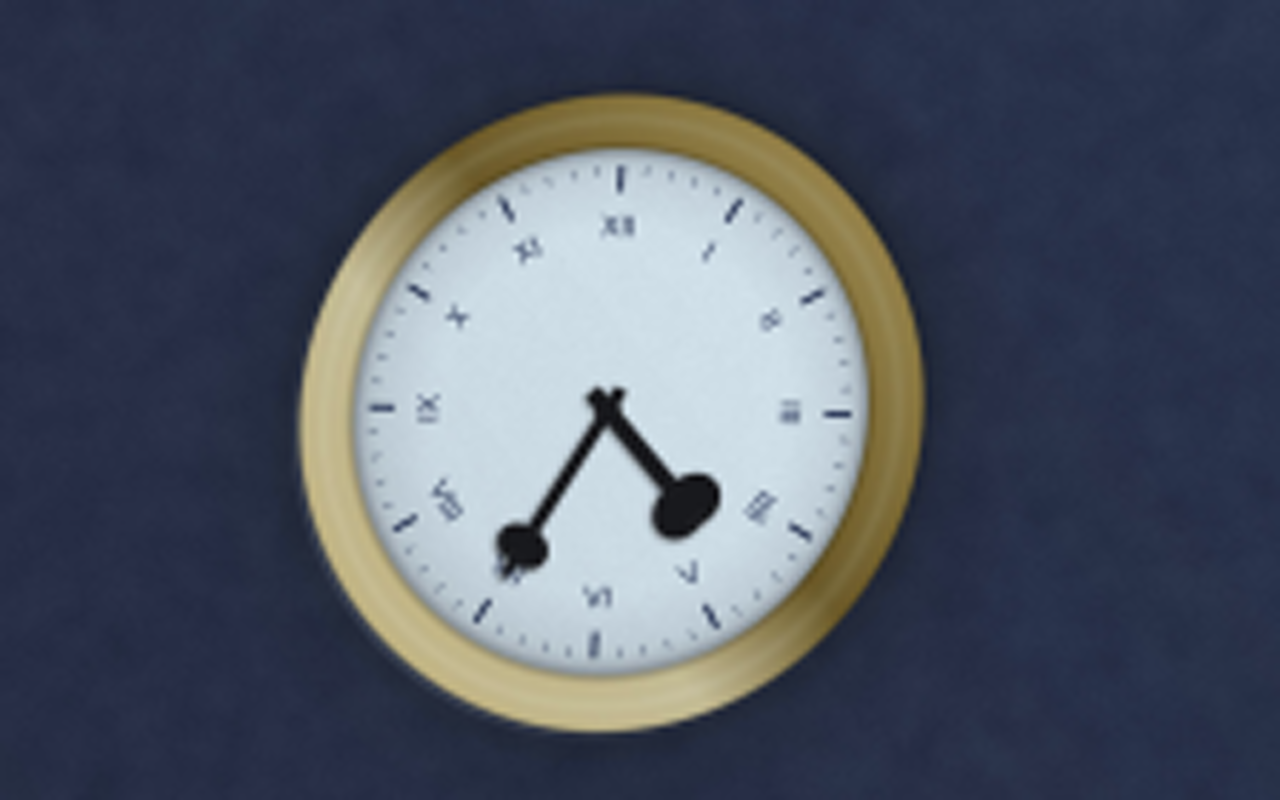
4:35
